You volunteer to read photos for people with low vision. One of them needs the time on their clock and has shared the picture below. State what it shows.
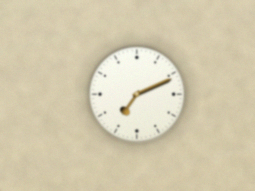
7:11
